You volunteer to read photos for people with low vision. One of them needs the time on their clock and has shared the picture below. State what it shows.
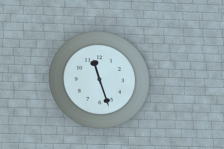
11:27
